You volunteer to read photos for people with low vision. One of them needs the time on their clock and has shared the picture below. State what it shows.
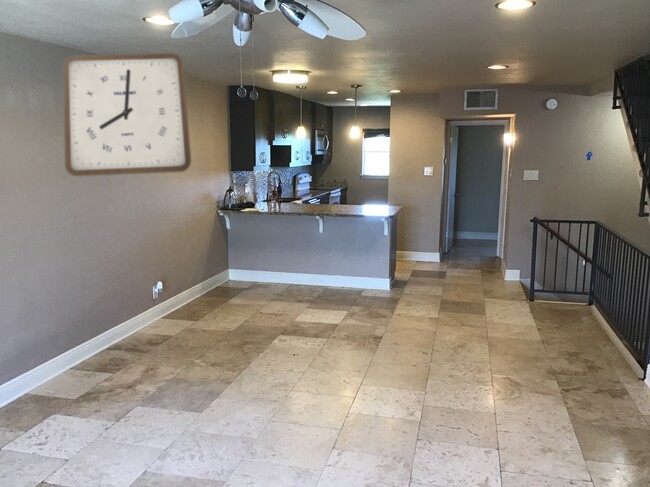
8:01
